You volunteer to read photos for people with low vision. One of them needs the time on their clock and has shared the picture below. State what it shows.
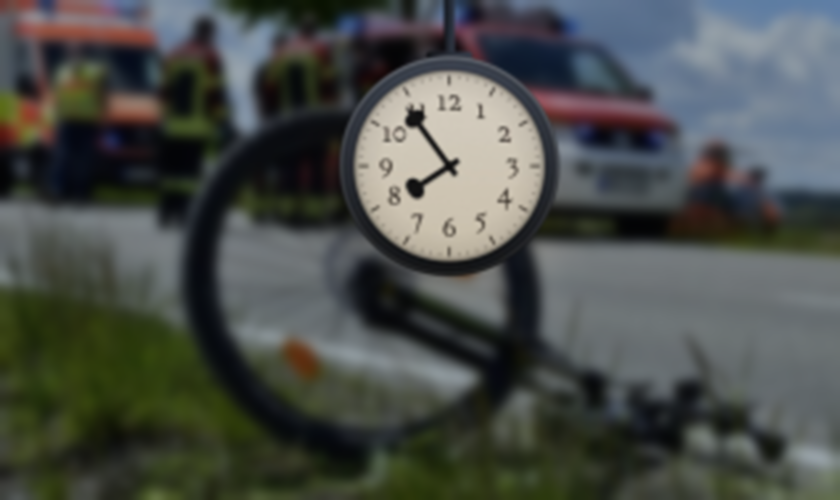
7:54
